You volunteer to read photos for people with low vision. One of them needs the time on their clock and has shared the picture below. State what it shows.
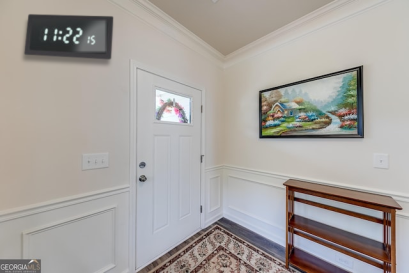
11:22:15
